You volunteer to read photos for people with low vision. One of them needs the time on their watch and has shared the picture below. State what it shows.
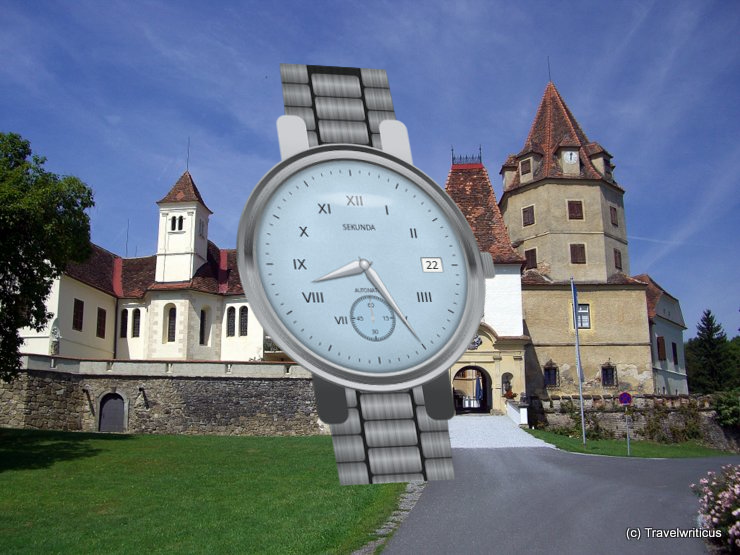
8:25
